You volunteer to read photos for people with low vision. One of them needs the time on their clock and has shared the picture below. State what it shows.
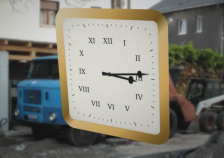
3:14
